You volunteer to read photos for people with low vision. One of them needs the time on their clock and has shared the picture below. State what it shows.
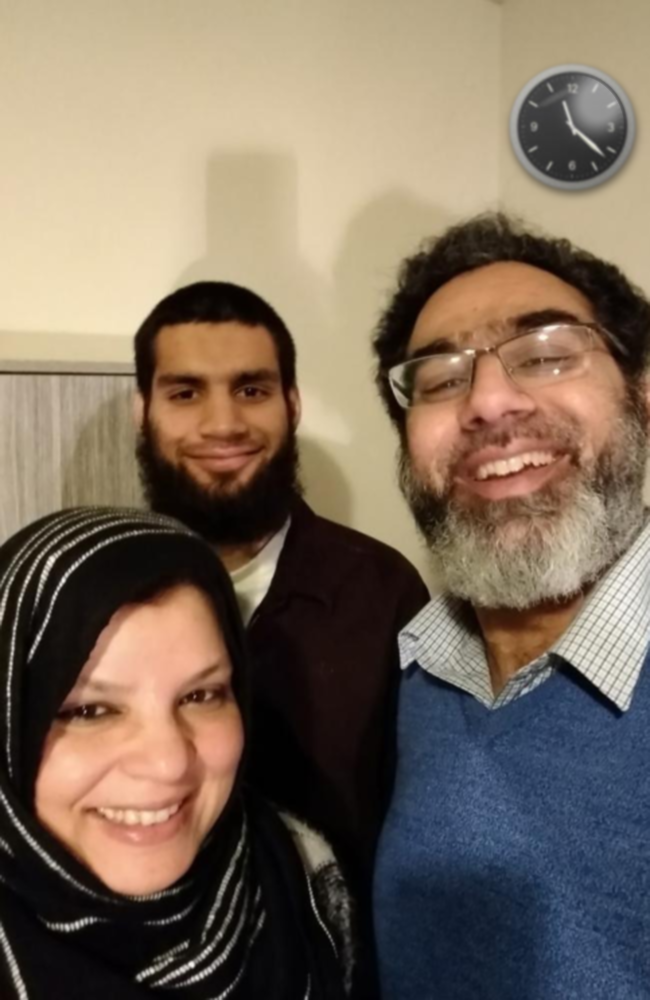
11:22
